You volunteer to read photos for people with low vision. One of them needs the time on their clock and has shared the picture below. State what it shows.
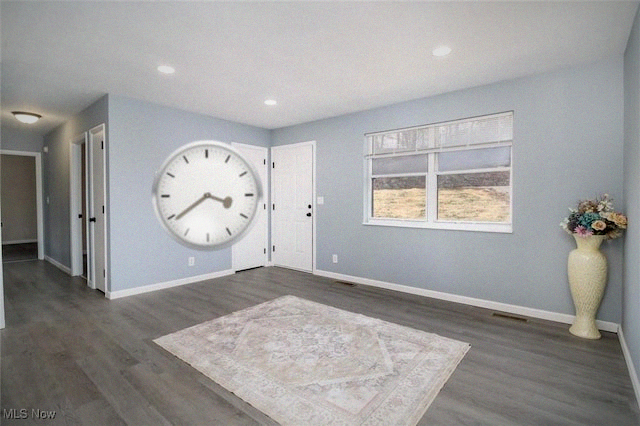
3:39
